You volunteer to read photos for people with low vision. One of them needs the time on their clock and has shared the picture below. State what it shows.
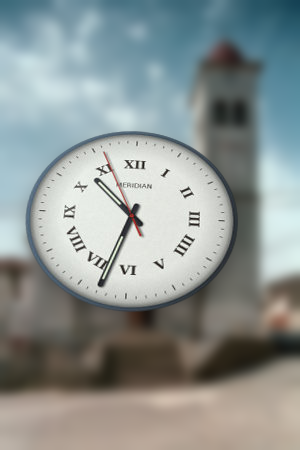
10:32:56
